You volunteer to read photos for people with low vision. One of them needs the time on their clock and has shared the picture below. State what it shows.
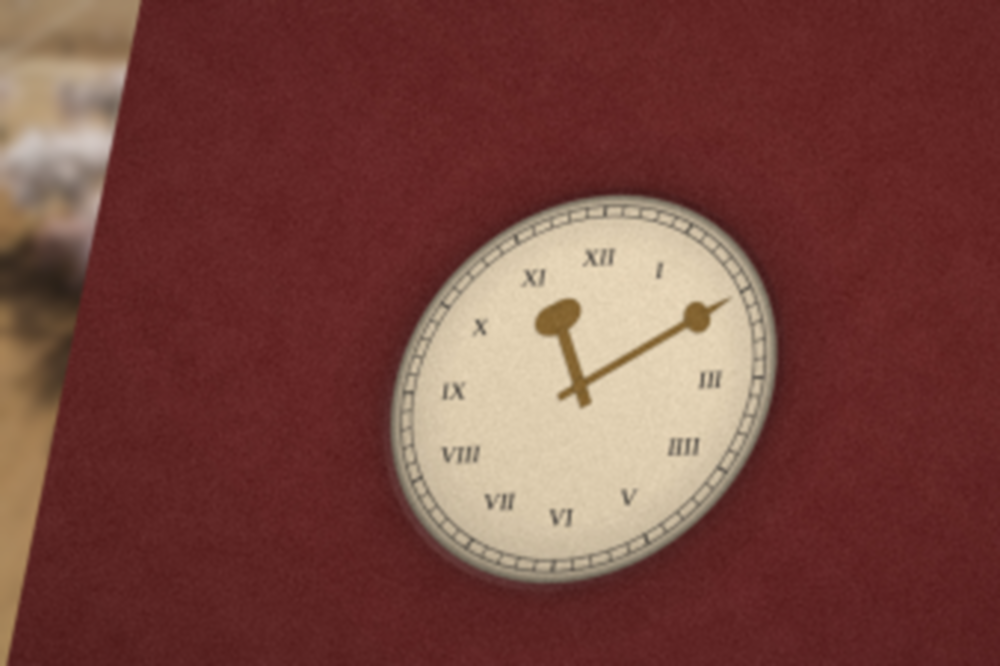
11:10
